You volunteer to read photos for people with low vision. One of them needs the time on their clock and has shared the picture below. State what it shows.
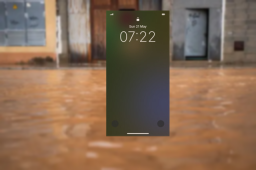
7:22
